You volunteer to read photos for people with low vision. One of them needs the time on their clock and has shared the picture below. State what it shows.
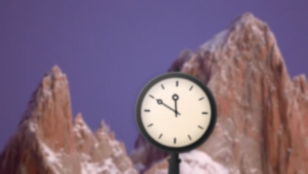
11:50
